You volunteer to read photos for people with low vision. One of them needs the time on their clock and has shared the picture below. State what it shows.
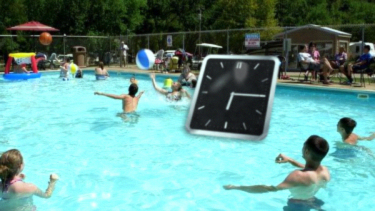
6:15
